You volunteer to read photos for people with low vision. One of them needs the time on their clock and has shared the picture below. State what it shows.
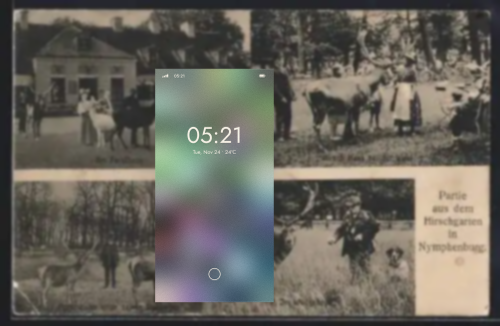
5:21
